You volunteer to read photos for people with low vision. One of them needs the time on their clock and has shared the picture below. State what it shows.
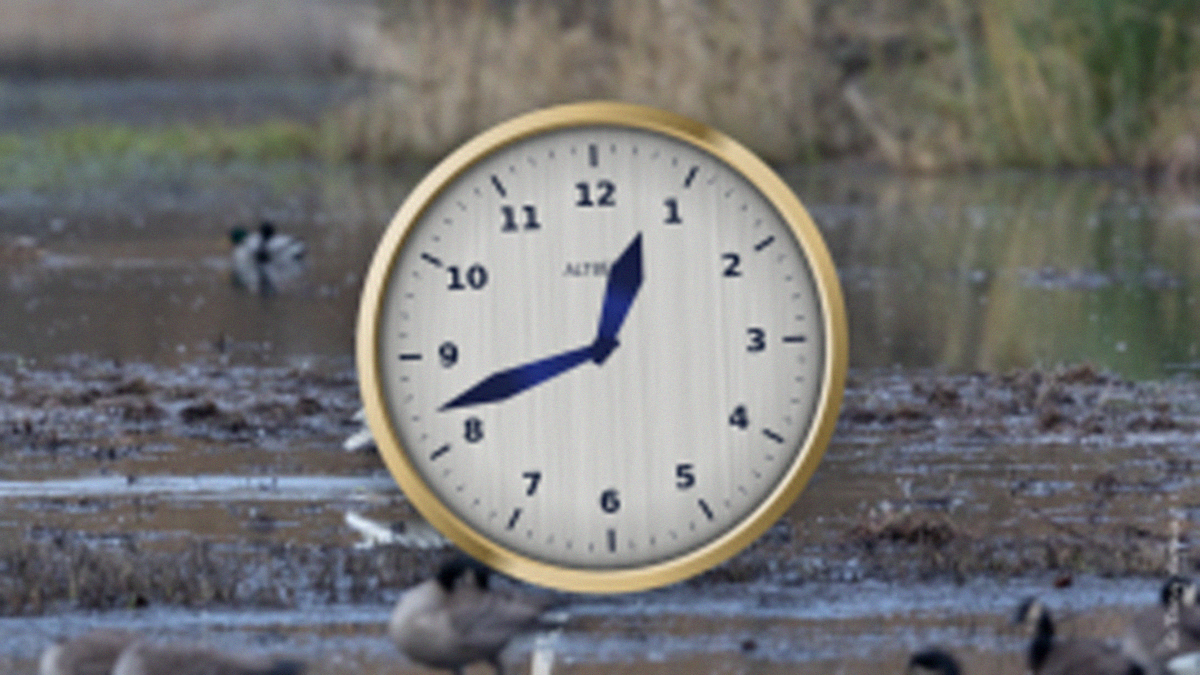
12:42
